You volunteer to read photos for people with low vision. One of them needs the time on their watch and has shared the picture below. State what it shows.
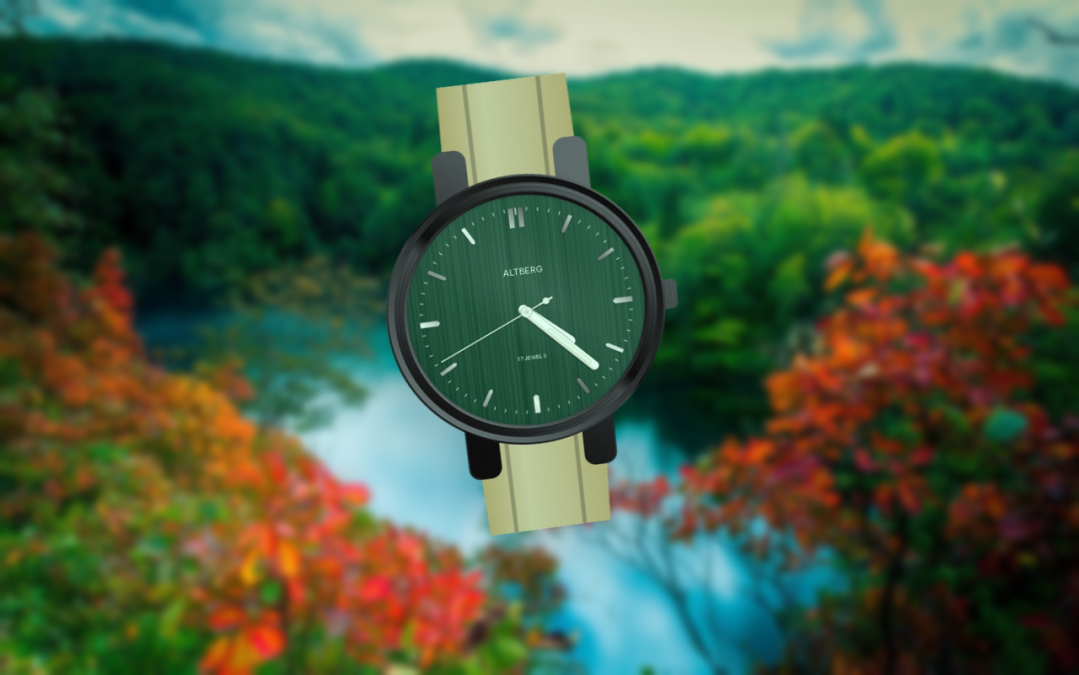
4:22:41
